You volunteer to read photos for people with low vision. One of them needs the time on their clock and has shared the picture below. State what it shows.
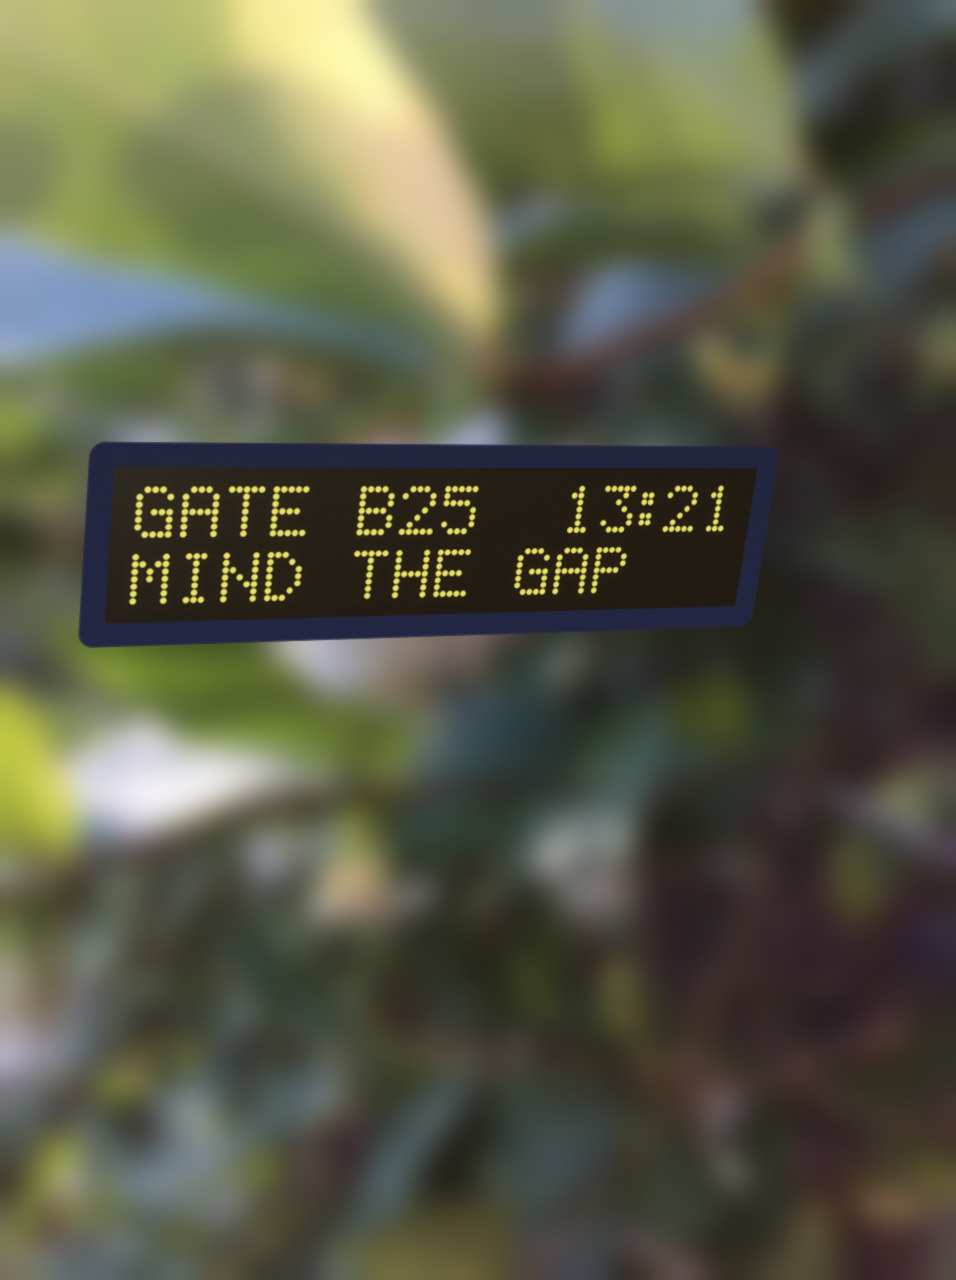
13:21
